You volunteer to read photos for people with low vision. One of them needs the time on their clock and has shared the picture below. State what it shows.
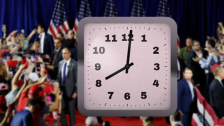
8:01
